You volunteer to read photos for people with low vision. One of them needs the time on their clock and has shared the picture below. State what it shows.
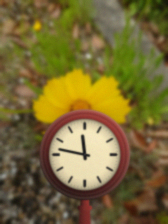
11:47
